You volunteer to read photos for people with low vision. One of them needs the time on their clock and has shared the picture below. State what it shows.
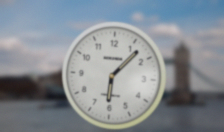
6:07
